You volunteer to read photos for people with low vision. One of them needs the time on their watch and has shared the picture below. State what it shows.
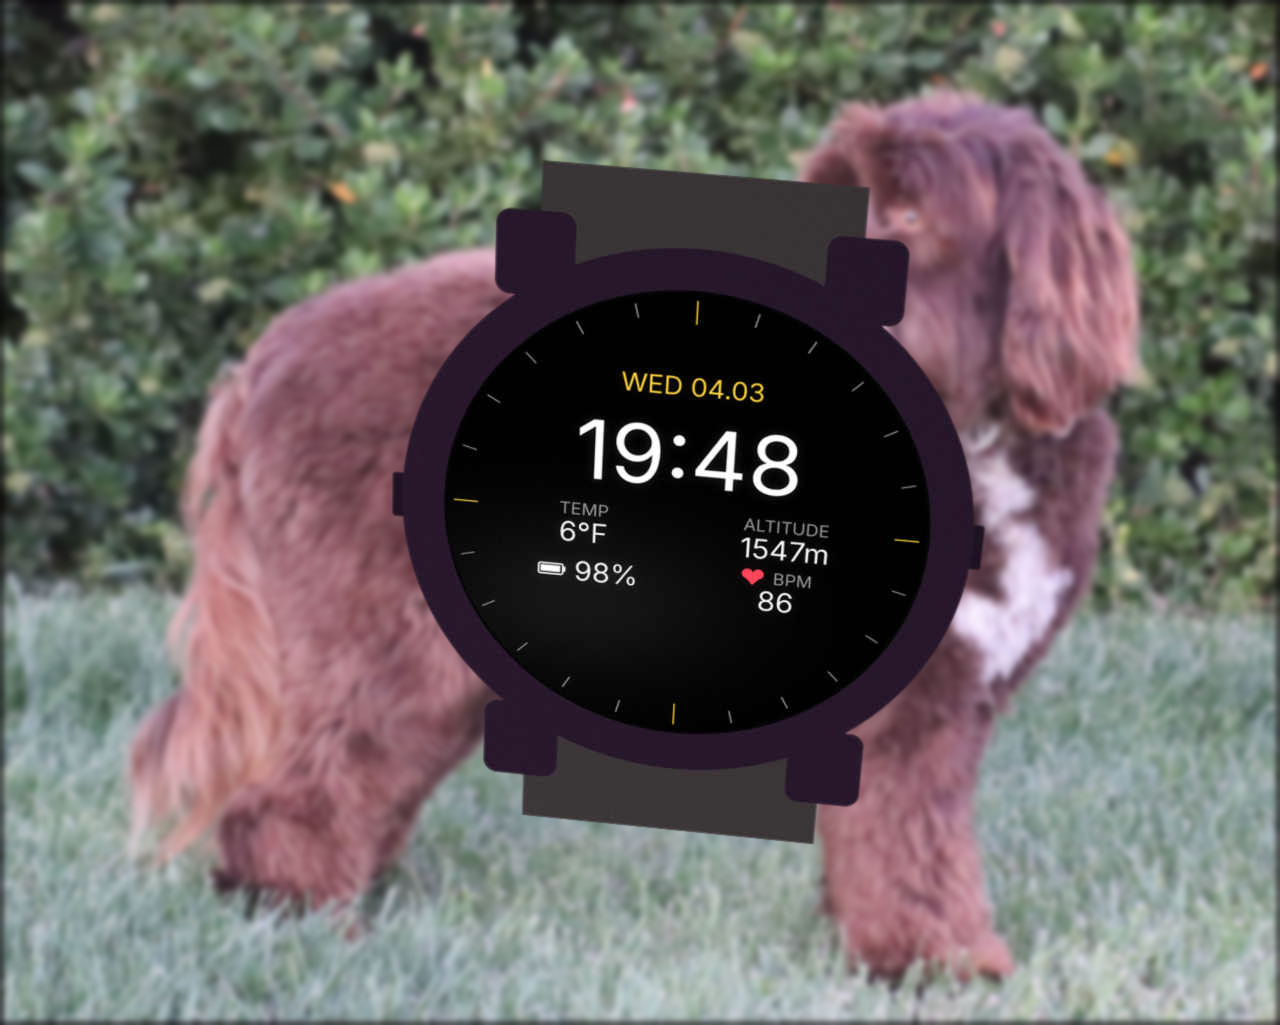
19:48
